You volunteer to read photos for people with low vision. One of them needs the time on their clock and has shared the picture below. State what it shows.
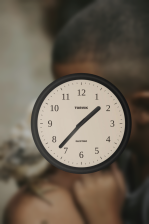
1:37
